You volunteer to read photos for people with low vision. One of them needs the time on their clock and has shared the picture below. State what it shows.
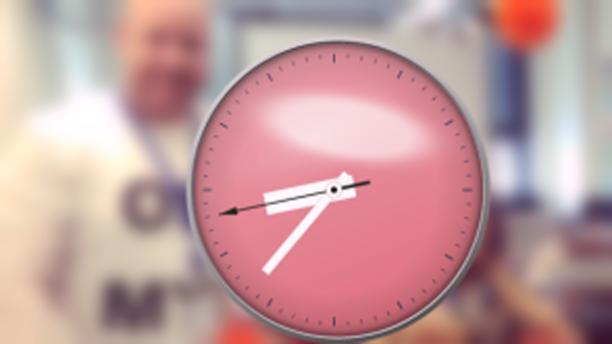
8:36:43
